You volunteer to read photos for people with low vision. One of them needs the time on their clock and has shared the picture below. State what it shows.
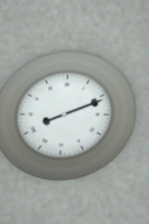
8:11
